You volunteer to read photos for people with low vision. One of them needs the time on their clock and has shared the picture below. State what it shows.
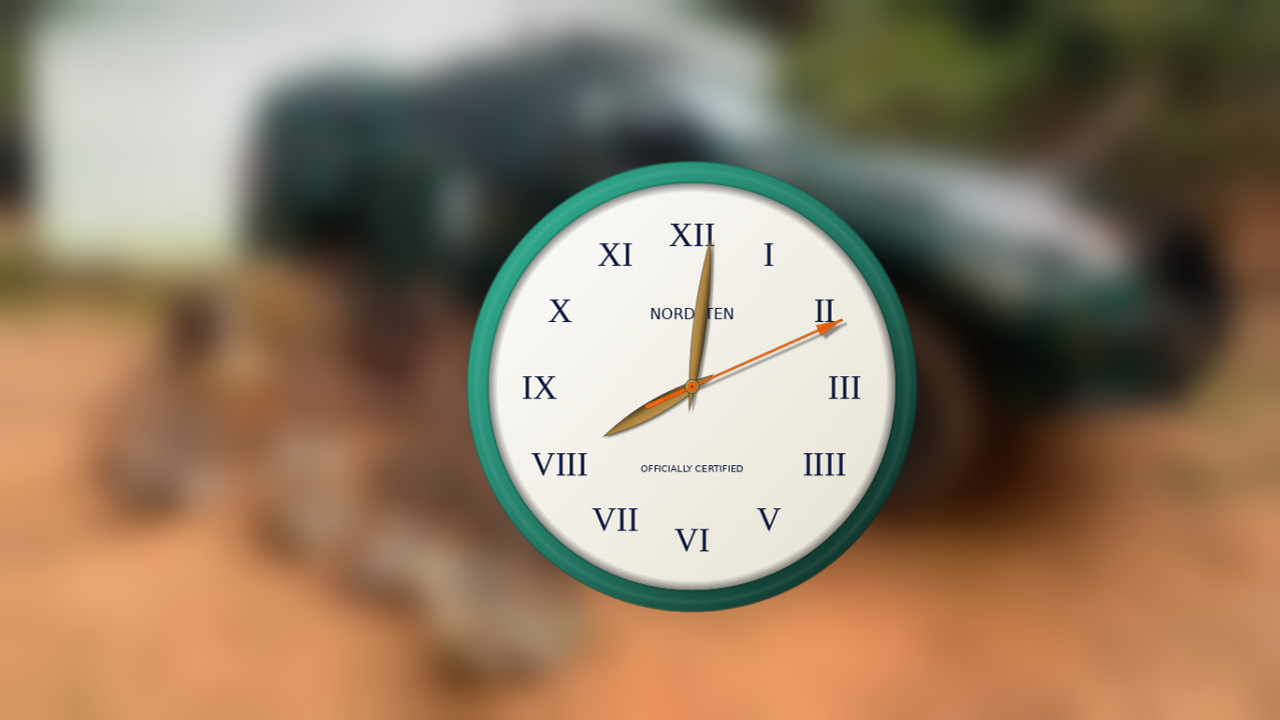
8:01:11
